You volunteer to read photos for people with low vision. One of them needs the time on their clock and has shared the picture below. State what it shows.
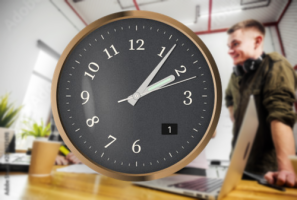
2:06:12
